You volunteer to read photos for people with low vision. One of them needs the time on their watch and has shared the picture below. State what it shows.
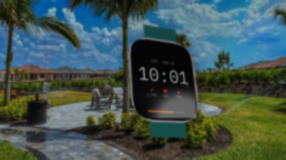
10:01
